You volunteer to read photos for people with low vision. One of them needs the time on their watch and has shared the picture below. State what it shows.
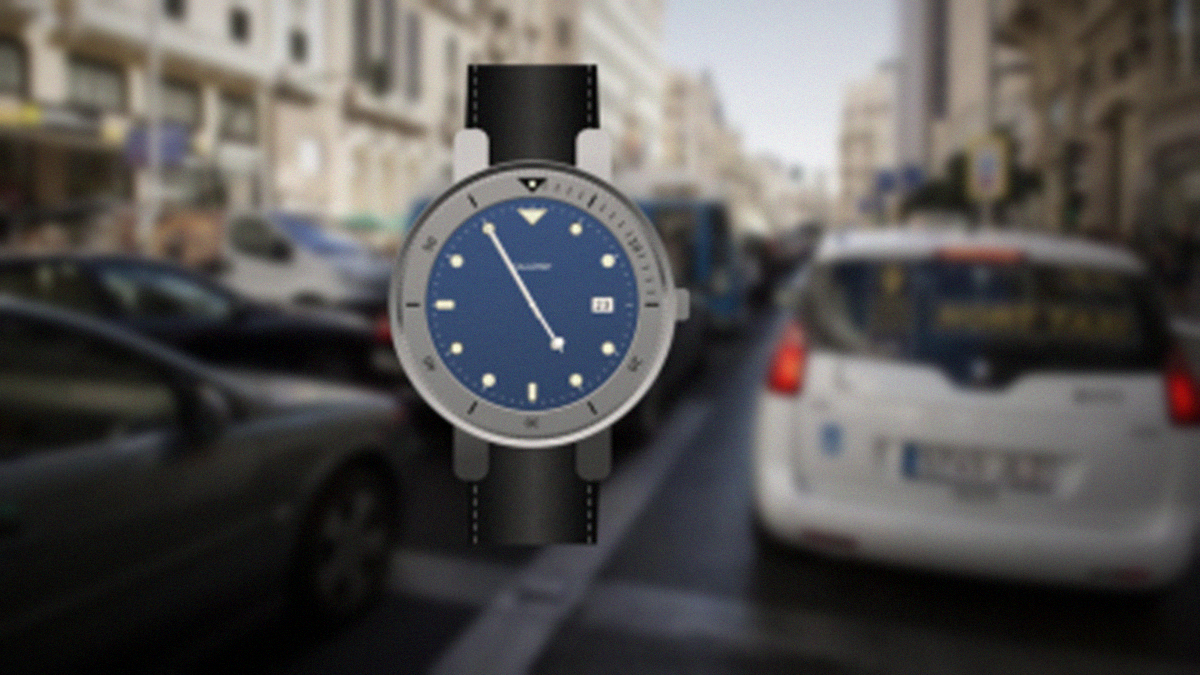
4:55
